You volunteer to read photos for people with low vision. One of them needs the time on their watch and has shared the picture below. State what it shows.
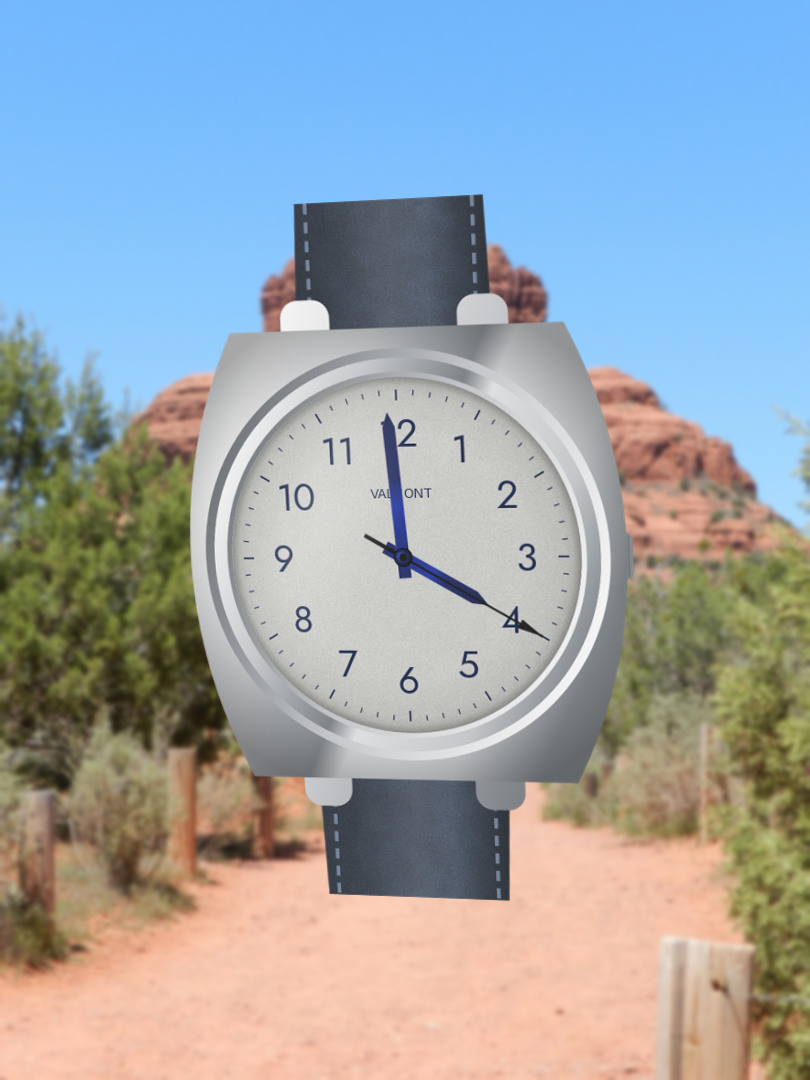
3:59:20
